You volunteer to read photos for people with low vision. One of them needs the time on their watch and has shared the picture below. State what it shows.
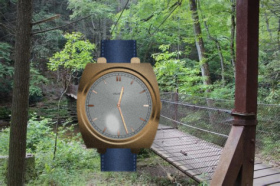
12:27
